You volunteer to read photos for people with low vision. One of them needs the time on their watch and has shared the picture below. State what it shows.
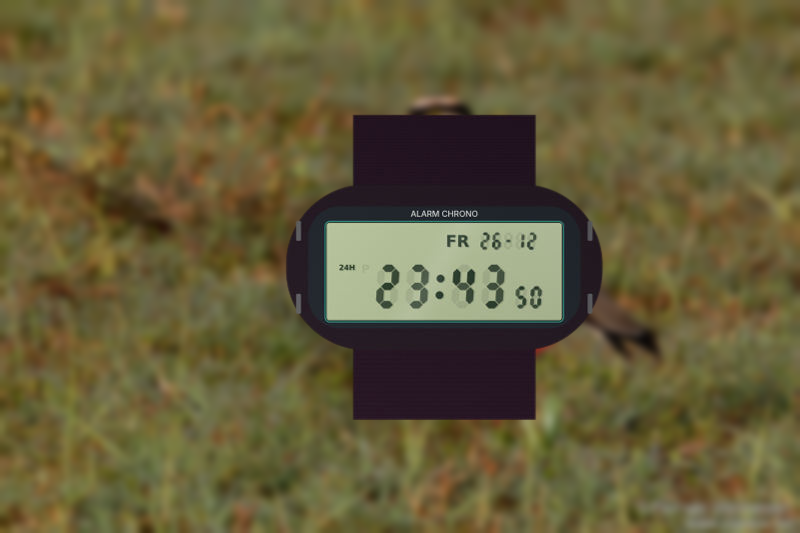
23:43:50
